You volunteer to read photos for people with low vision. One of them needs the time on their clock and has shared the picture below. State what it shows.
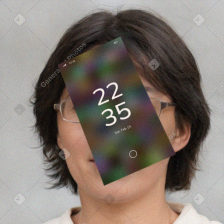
22:35
